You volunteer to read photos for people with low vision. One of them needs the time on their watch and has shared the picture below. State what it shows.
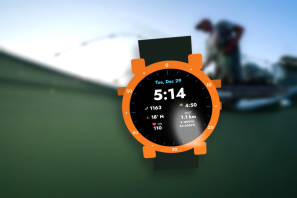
5:14
